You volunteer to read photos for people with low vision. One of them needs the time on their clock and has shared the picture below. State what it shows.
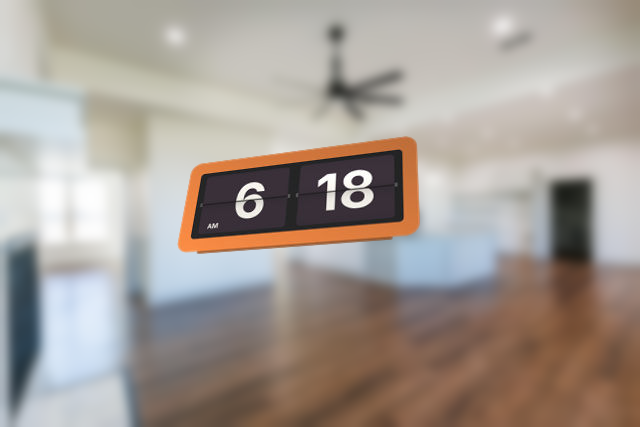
6:18
